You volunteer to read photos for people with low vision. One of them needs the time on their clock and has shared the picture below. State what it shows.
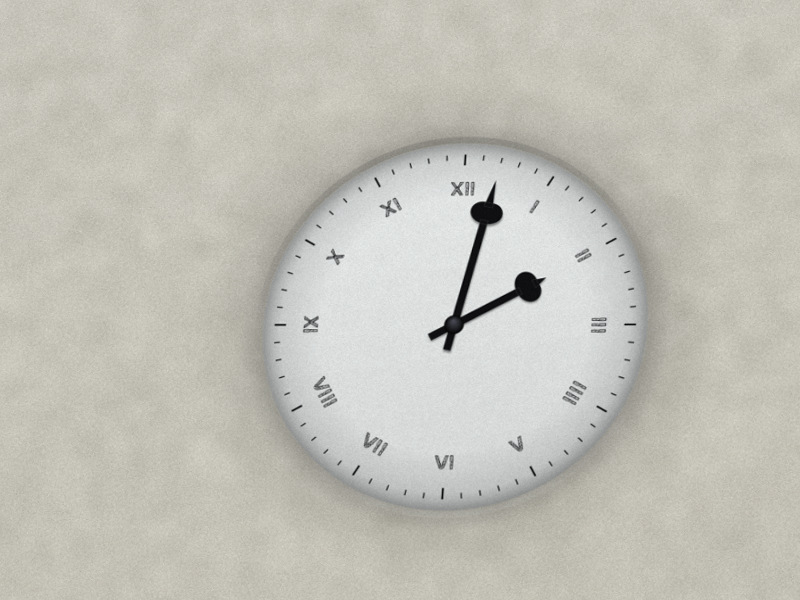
2:02
